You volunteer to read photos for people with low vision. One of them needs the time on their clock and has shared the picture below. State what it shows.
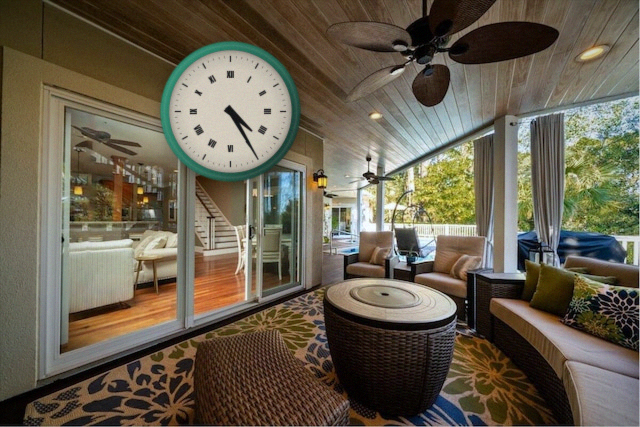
4:25
